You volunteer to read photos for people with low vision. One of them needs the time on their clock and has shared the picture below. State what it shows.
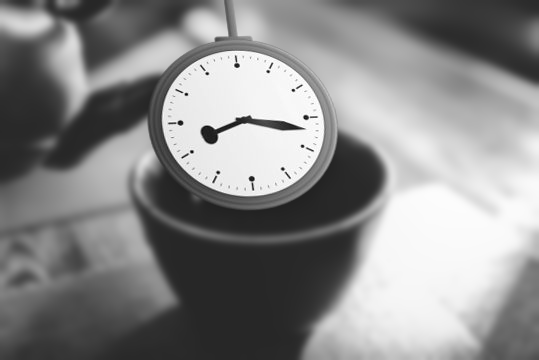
8:17
